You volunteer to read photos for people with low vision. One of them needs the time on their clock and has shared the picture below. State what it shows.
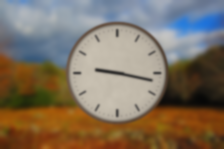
9:17
